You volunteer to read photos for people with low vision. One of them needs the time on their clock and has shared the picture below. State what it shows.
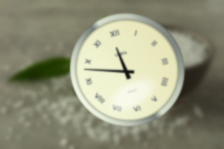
11:48
